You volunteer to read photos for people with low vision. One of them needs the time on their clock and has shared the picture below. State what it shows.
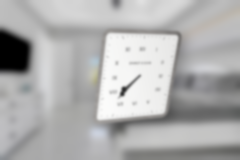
7:37
